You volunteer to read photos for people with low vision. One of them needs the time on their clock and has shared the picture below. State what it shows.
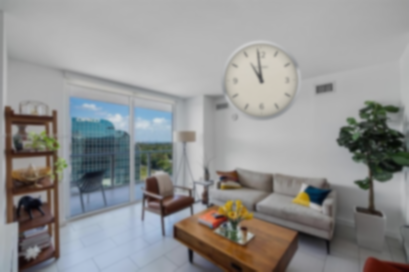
10:59
